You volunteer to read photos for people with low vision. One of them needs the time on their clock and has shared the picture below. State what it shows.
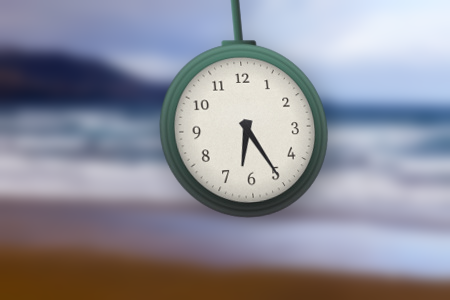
6:25
